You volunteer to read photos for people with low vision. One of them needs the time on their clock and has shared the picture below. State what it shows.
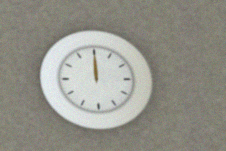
12:00
